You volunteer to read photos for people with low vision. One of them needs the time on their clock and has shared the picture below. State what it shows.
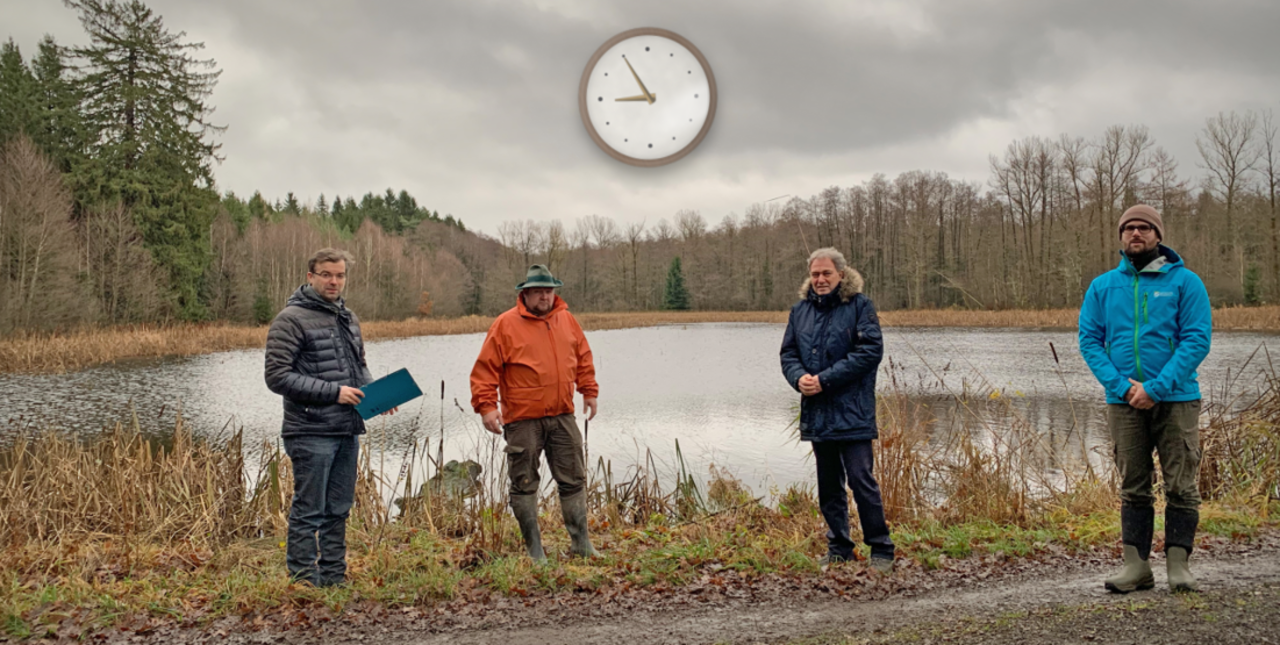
8:55
